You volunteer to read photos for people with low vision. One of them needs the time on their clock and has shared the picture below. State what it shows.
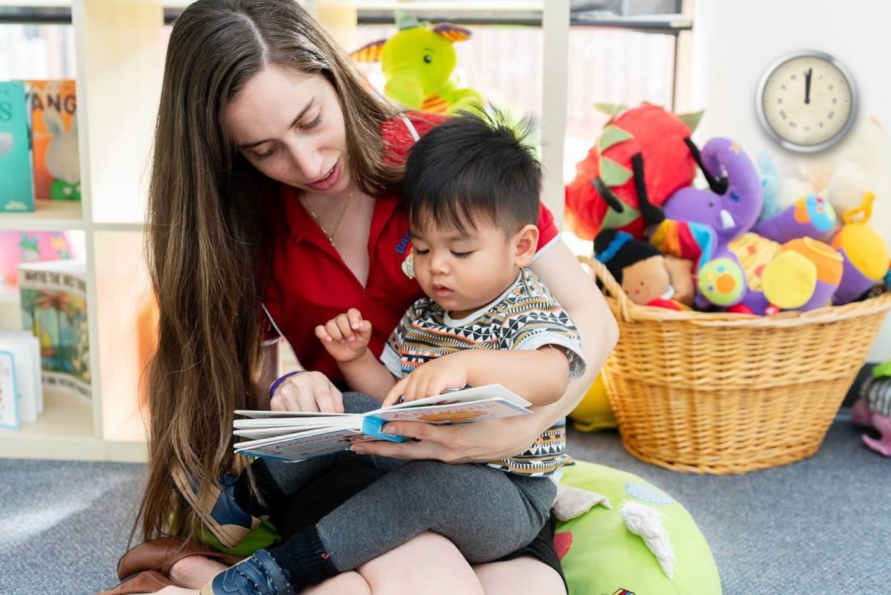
12:01
